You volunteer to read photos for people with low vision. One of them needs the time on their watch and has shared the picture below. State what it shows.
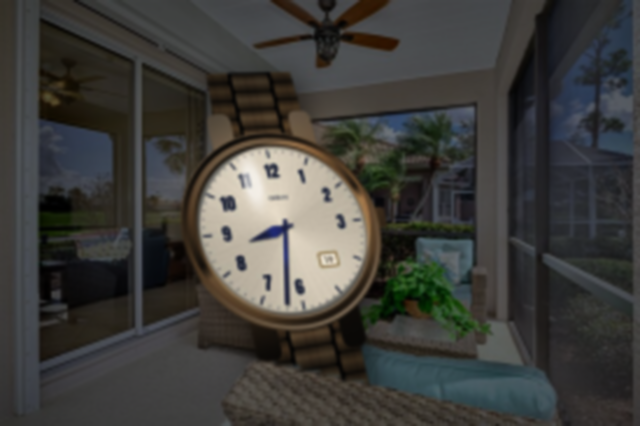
8:32
